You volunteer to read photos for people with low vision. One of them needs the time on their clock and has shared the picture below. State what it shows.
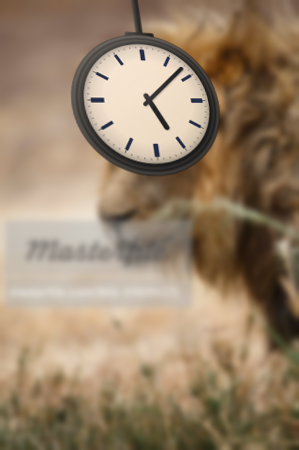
5:08
